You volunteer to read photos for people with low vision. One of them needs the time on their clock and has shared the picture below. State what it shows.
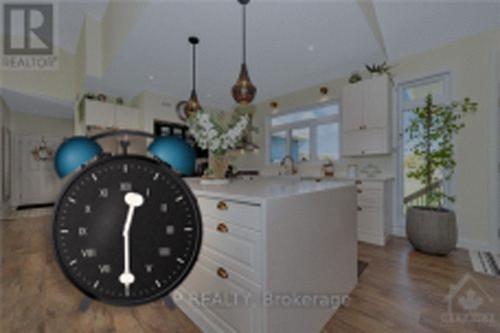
12:30
